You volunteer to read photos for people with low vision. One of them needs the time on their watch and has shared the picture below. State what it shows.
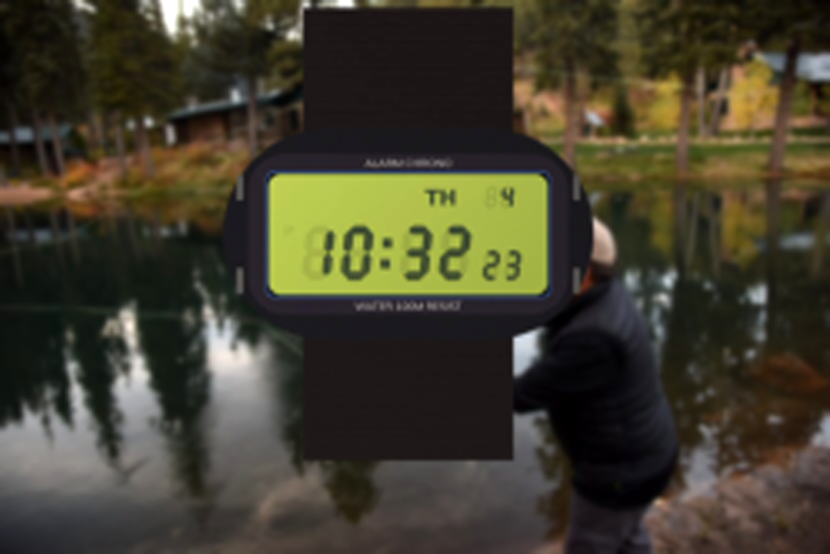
10:32:23
